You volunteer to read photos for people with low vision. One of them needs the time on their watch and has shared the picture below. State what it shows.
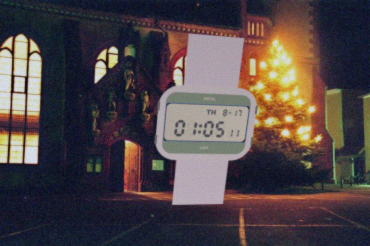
1:05:11
